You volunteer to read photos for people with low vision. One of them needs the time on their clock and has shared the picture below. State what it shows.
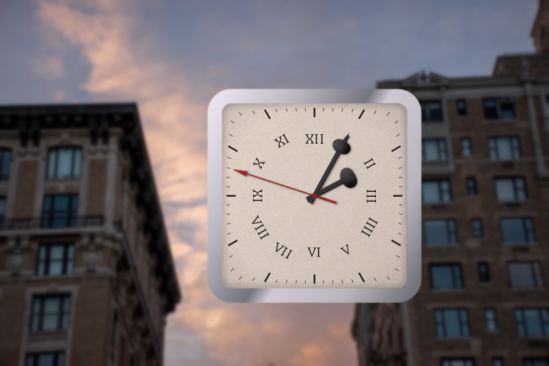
2:04:48
